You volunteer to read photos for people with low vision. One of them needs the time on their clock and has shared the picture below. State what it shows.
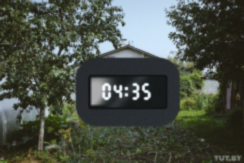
4:35
